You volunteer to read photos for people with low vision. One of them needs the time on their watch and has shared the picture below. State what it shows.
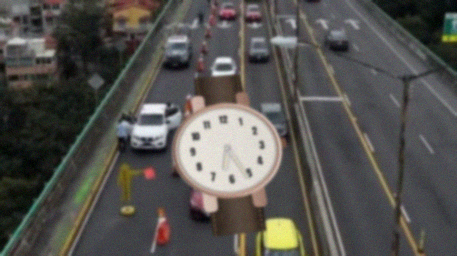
6:26
